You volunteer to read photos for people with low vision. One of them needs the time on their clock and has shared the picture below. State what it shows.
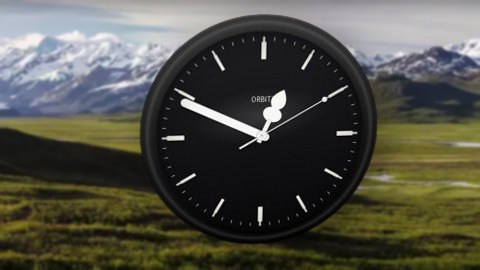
12:49:10
